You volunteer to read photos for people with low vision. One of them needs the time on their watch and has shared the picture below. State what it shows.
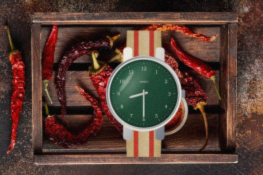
8:30
